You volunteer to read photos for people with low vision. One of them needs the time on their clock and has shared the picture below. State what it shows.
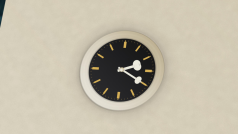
2:20
